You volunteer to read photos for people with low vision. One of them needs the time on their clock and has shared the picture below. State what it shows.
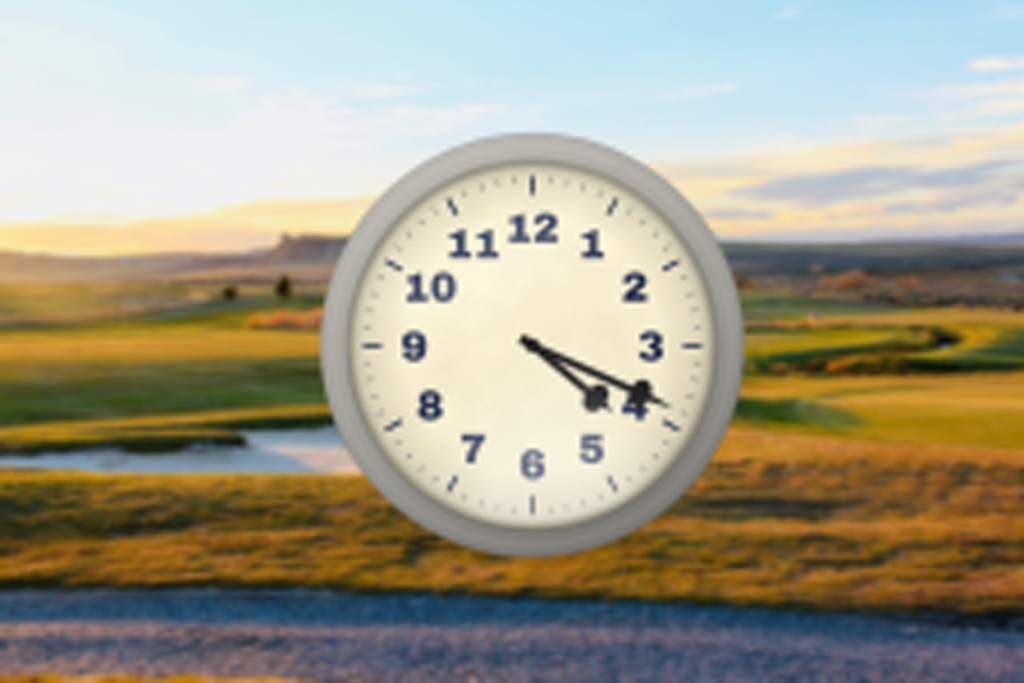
4:19
